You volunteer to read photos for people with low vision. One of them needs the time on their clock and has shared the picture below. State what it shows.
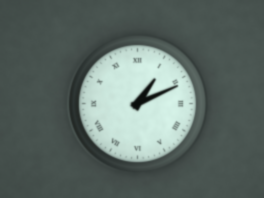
1:11
